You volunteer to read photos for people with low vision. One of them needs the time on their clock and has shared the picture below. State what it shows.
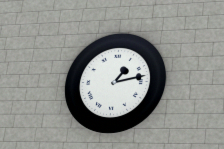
1:13
